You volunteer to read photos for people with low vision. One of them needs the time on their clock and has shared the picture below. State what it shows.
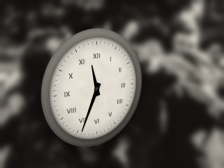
11:34
